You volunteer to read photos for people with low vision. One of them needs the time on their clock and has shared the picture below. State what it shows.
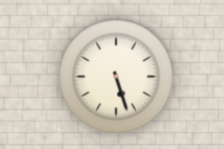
5:27
